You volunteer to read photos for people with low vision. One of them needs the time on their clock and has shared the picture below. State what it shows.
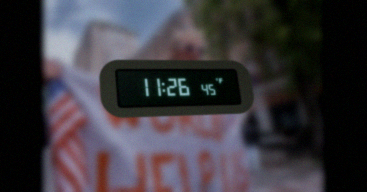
11:26
